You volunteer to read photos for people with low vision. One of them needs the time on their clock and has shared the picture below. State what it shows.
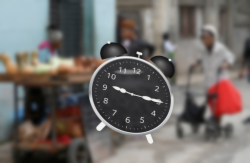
9:15
